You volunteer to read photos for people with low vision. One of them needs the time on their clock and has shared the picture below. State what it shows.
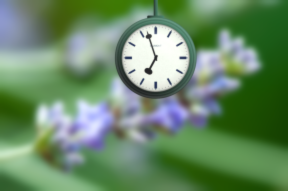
6:57
